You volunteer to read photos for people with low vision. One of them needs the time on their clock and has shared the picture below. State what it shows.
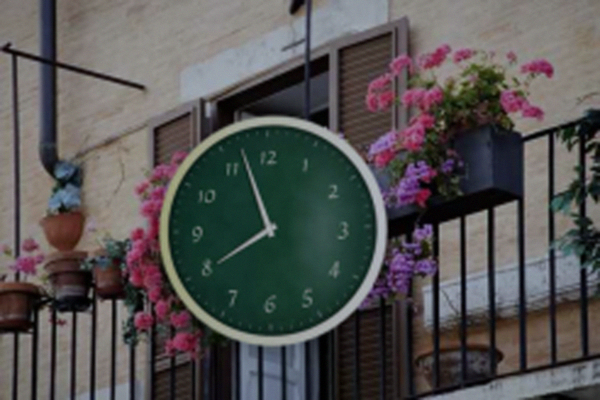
7:57
